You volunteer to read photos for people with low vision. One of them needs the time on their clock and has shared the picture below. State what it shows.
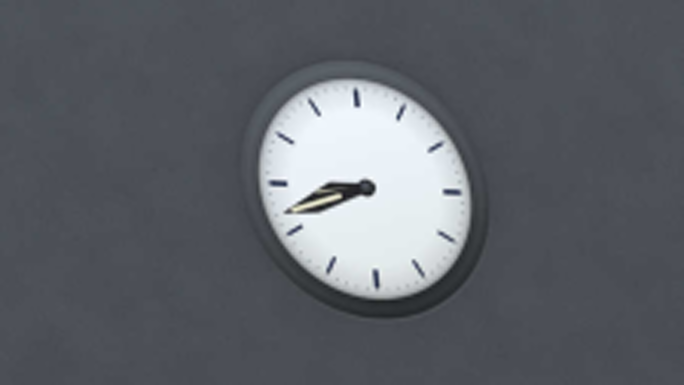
8:42
